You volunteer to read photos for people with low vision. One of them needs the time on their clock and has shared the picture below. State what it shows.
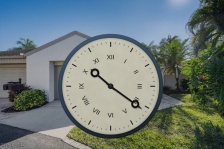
10:21
